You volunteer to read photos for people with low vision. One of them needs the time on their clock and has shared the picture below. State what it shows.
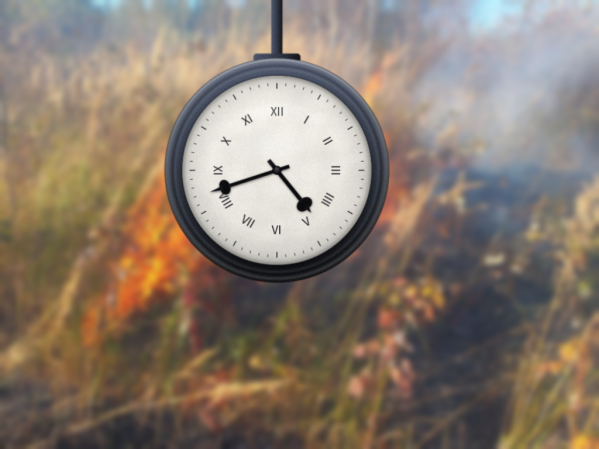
4:42
